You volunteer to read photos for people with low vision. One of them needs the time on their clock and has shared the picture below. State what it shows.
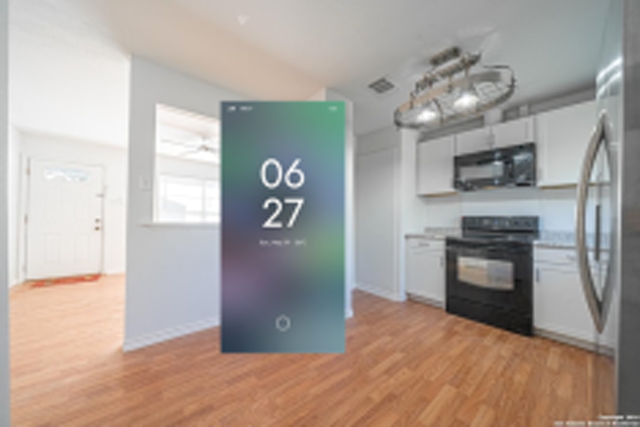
6:27
